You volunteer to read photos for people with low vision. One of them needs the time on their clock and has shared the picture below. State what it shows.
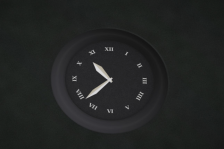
10:38
